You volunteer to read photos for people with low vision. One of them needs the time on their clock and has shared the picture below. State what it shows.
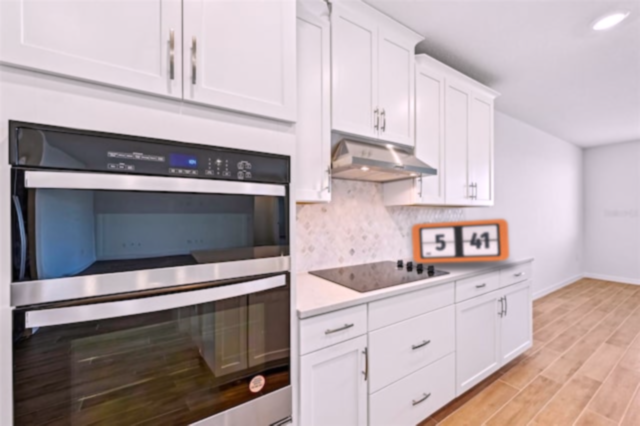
5:41
